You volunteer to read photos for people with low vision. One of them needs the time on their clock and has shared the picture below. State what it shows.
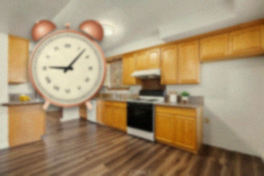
9:07
